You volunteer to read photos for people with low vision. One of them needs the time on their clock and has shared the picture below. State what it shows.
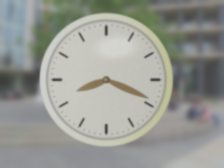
8:19
